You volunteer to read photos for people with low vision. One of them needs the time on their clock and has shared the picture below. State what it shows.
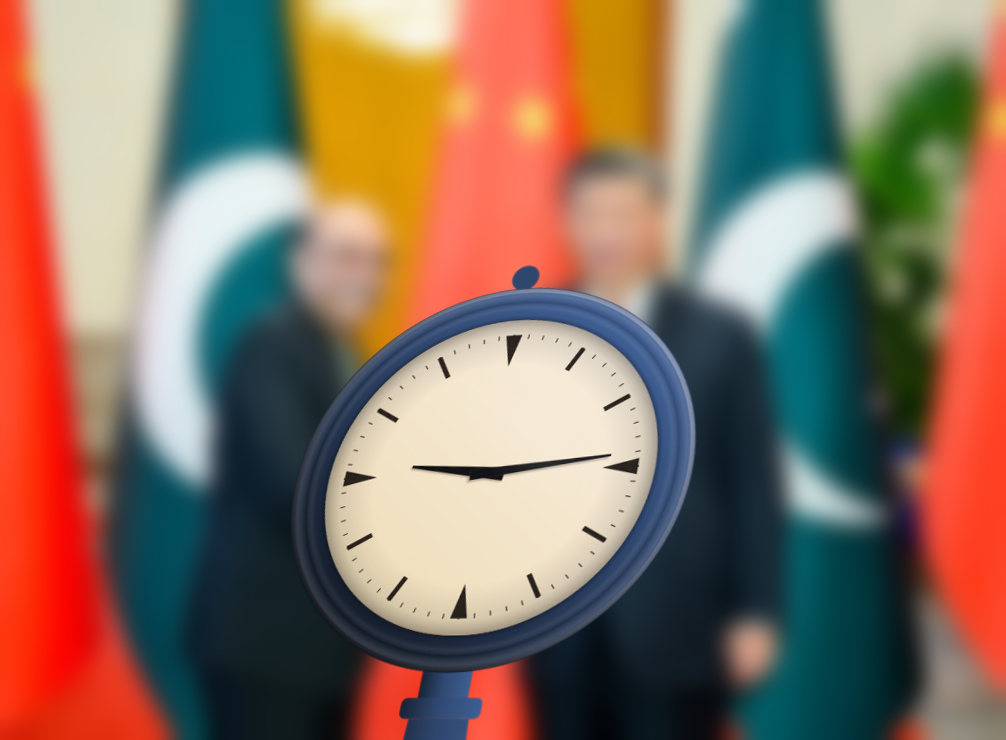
9:14
